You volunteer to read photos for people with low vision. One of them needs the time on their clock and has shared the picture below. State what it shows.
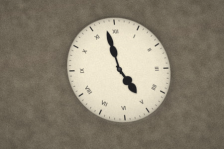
4:58
